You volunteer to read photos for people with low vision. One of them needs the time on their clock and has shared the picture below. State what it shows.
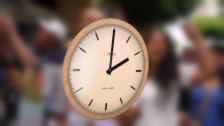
2:00
